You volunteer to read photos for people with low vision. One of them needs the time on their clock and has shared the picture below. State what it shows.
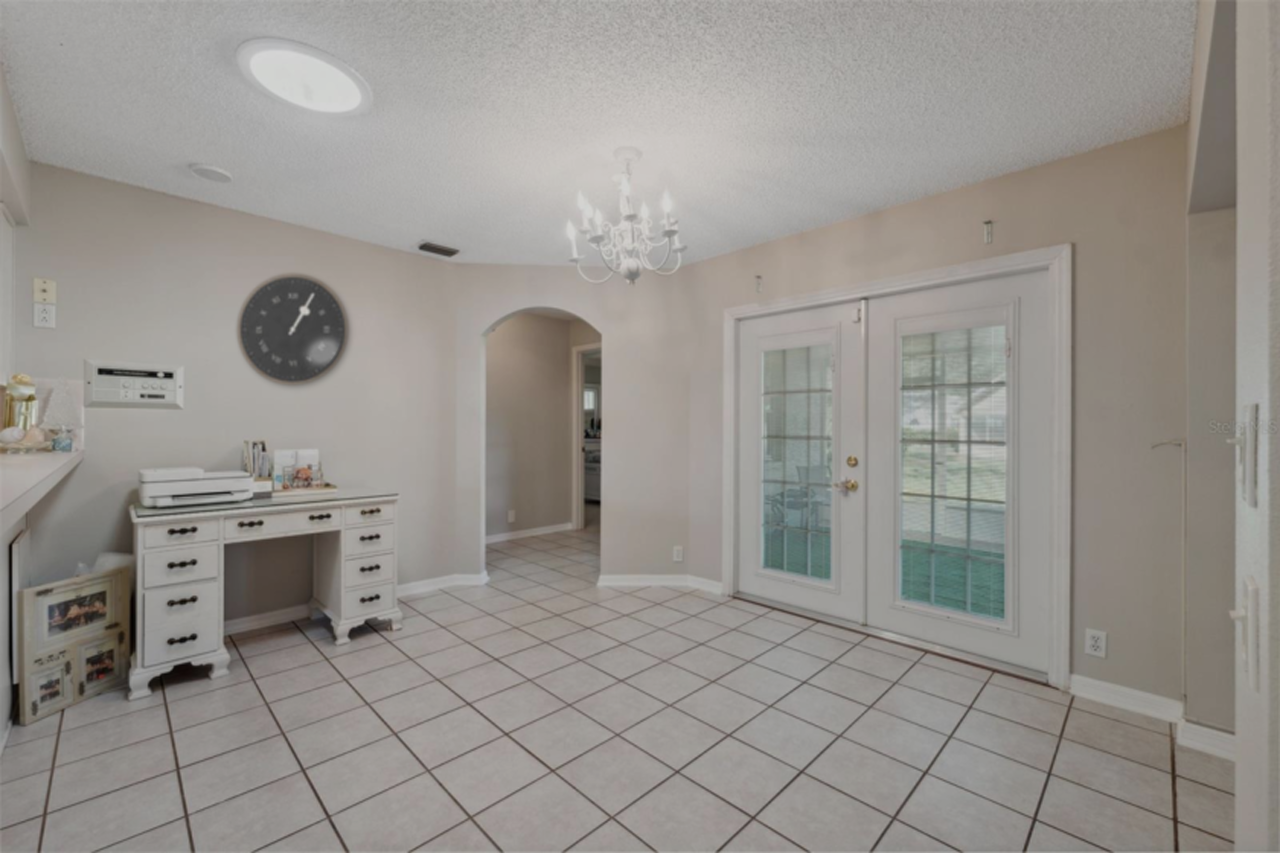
1:05
